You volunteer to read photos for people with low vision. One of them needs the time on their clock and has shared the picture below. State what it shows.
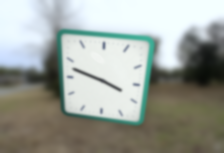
3:48
